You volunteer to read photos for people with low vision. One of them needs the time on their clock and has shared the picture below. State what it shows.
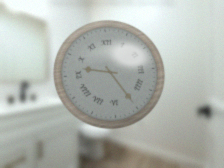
9:25
